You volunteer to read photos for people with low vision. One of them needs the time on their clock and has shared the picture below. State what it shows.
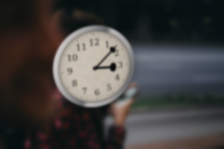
3:08
